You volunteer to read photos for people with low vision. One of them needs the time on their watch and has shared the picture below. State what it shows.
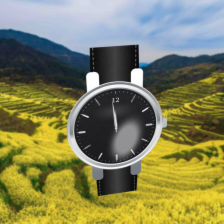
11:59
